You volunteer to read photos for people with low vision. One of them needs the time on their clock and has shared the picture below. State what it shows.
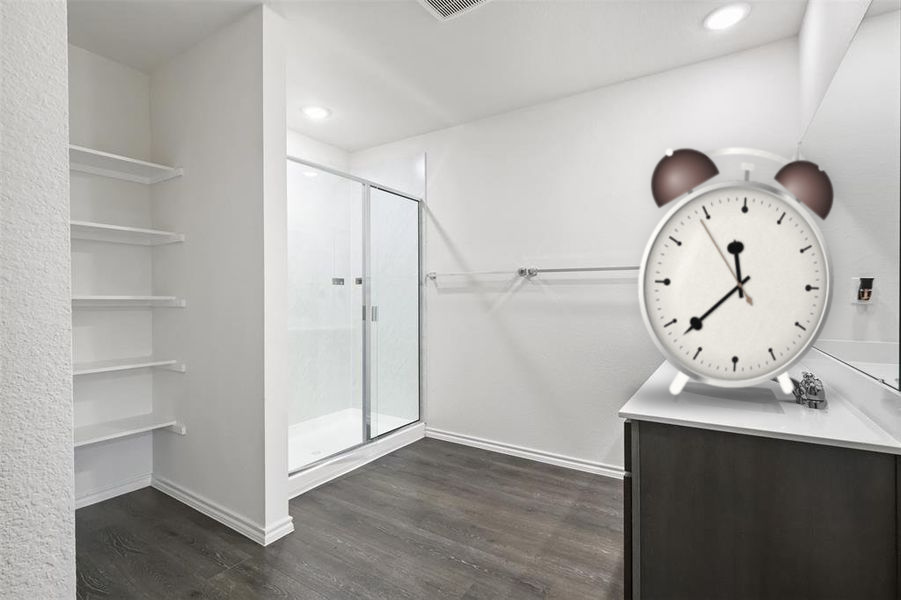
11:37:54
